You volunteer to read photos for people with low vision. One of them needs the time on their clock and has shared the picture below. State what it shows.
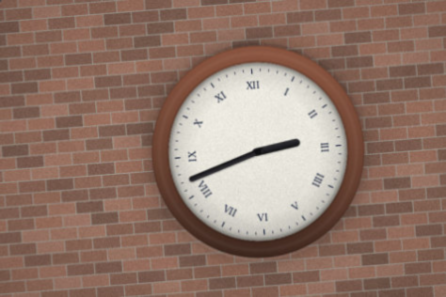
2:42
